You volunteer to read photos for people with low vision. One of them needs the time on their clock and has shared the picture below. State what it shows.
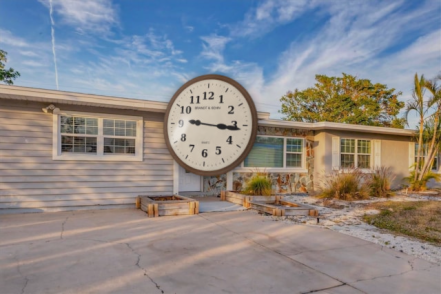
9:16
